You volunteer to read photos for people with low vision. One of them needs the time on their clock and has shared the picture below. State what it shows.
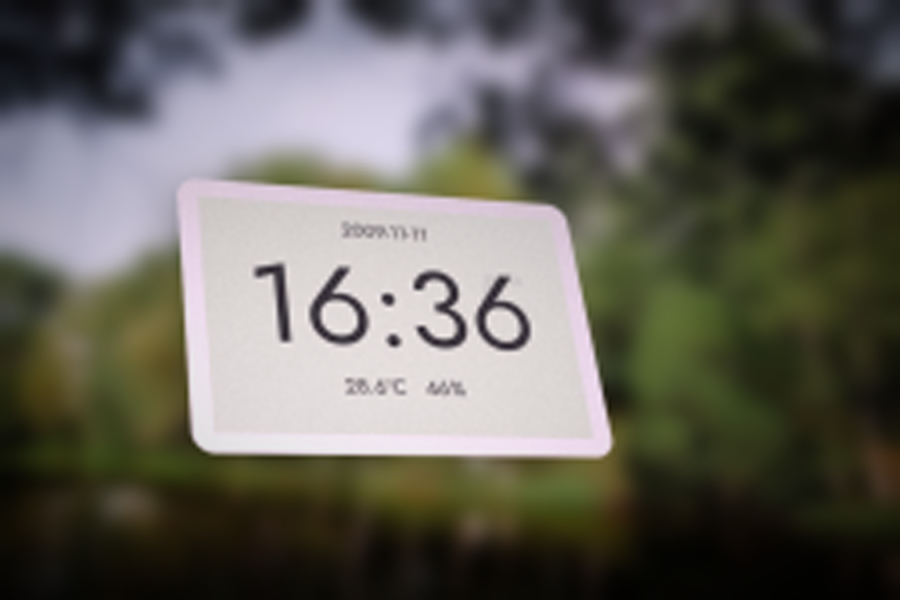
16:36
